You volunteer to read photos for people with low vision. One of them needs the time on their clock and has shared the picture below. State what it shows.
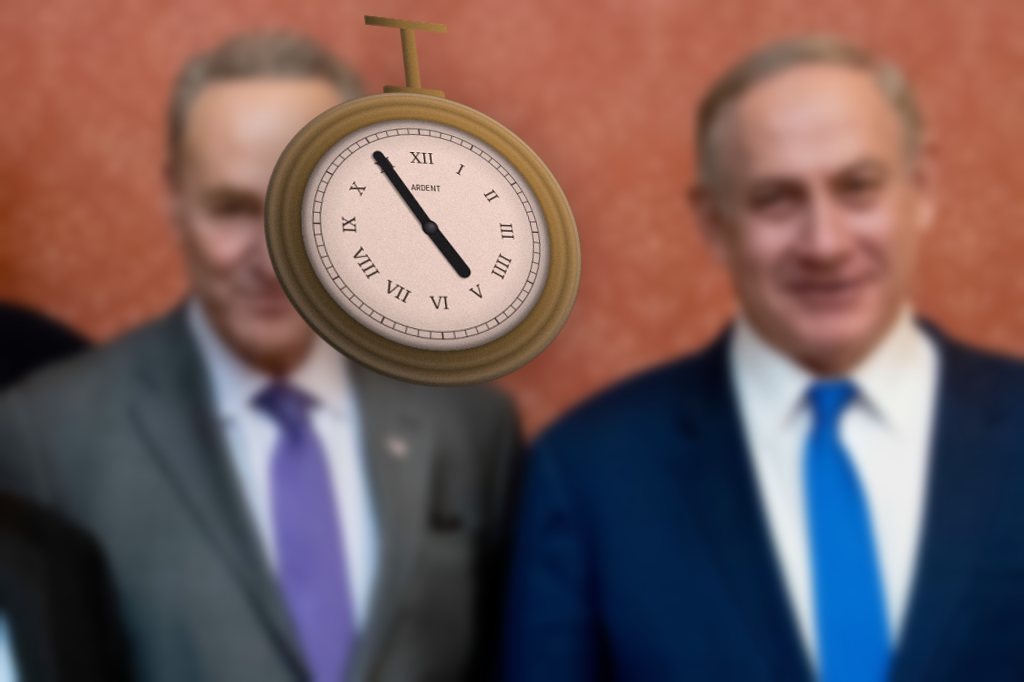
4:55
